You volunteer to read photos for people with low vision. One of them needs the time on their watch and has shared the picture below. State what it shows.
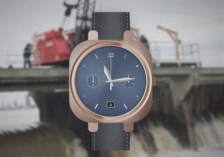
11:14
